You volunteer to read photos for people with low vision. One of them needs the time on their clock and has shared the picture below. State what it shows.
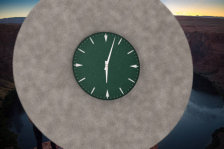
6:03
